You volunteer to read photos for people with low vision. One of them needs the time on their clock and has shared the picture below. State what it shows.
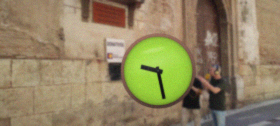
9:28
